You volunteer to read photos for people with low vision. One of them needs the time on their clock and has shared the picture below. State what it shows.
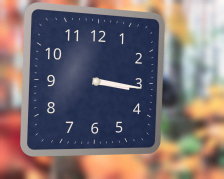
3:16
